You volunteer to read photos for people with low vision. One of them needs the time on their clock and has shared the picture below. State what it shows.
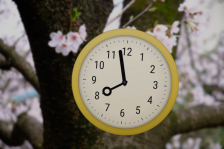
7:58
